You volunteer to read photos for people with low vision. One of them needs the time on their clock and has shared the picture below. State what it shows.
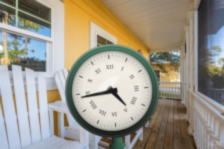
4:44
